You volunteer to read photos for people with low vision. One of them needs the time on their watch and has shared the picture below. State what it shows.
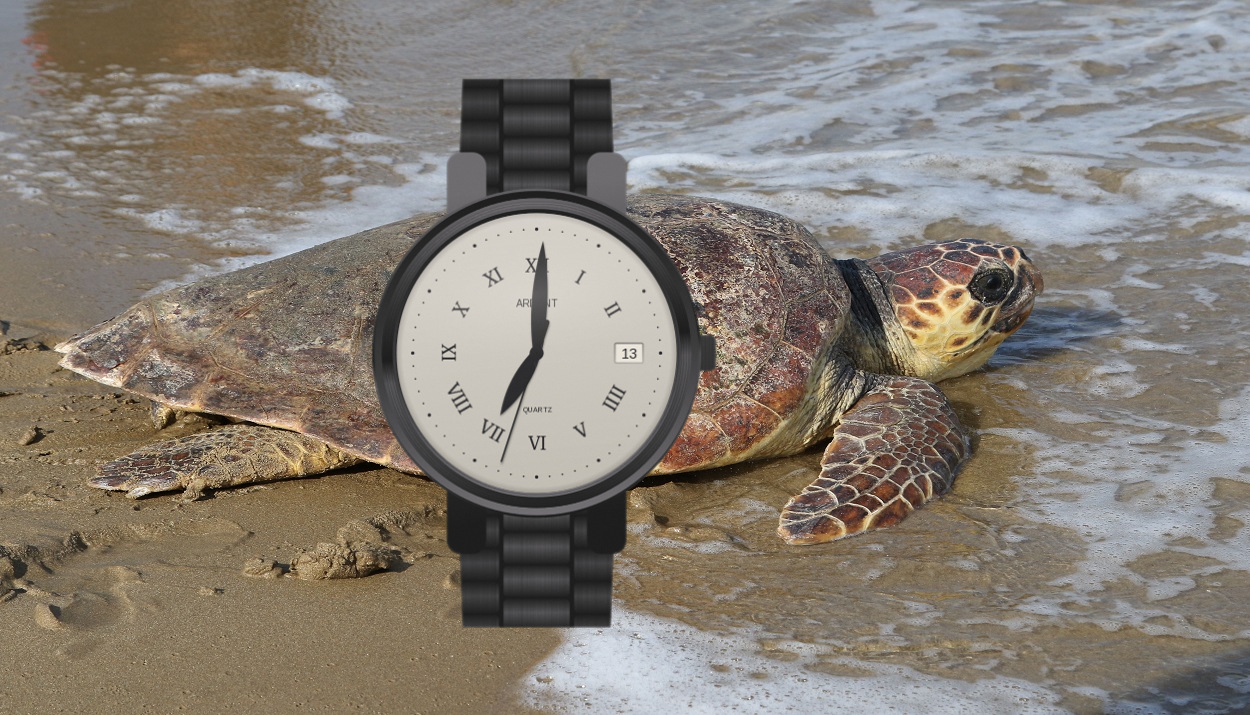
7:00:33
